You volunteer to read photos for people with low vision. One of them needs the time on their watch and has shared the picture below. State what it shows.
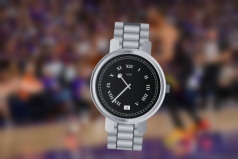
10:37
